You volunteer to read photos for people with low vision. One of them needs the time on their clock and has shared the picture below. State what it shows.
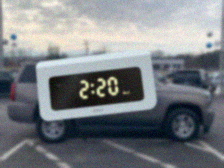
2:20
